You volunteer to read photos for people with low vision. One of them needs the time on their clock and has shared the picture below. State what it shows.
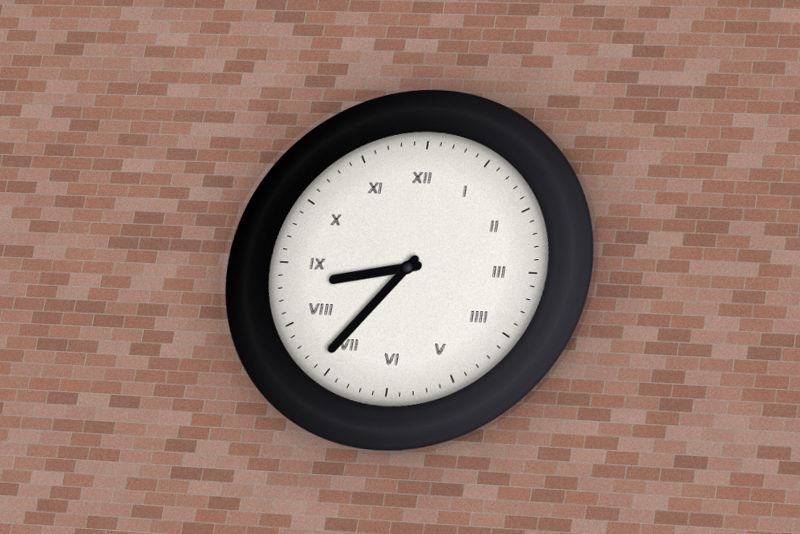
8:36
